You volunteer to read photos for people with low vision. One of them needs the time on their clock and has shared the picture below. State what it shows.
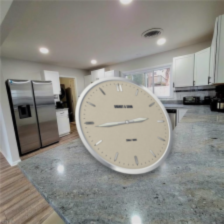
2:44
